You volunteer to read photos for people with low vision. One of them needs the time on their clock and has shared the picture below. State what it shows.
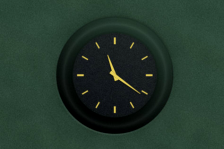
11:21
